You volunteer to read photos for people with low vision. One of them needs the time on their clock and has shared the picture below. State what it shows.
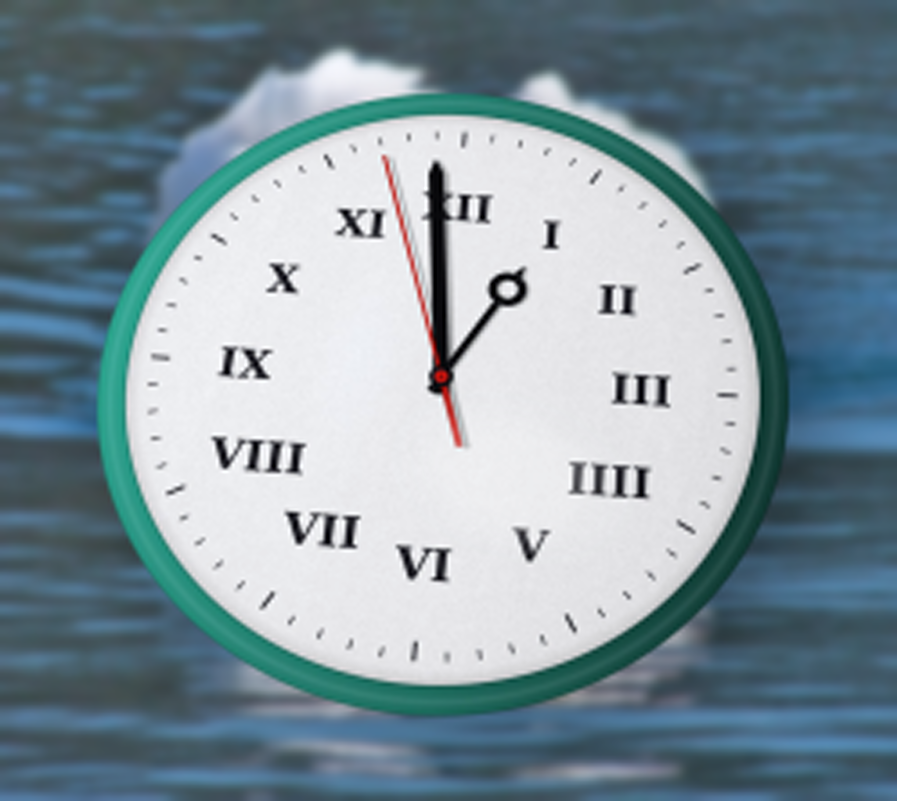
12:58:57
